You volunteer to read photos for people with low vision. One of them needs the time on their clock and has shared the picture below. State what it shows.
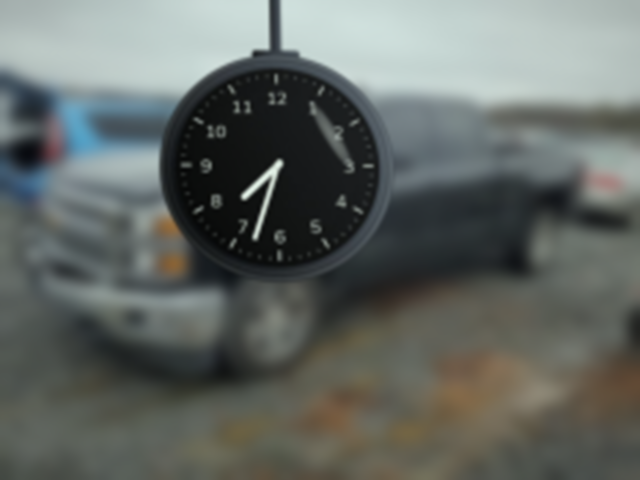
7:33
